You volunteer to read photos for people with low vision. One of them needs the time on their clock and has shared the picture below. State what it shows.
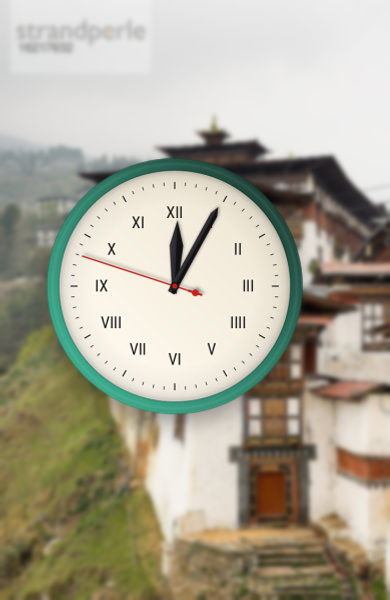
12:04:48
